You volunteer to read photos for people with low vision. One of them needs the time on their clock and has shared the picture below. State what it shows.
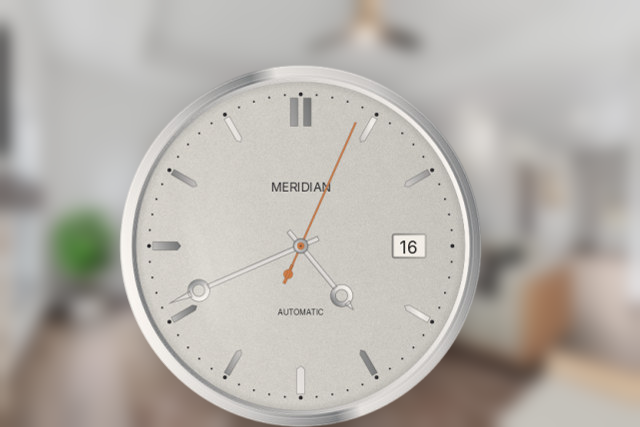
4:41:04
